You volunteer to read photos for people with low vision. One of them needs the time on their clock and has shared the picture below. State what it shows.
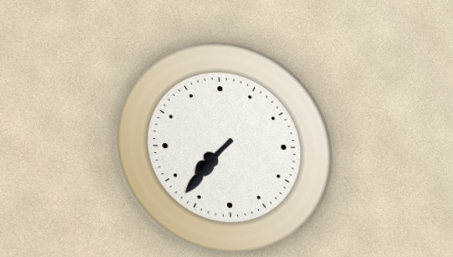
7:37
